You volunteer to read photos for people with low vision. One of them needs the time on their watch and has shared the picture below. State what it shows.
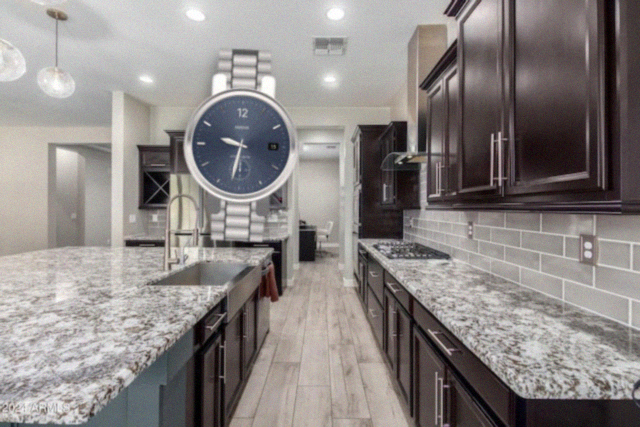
9:32
